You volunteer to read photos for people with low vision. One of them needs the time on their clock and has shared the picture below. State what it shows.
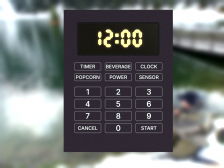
12:00
